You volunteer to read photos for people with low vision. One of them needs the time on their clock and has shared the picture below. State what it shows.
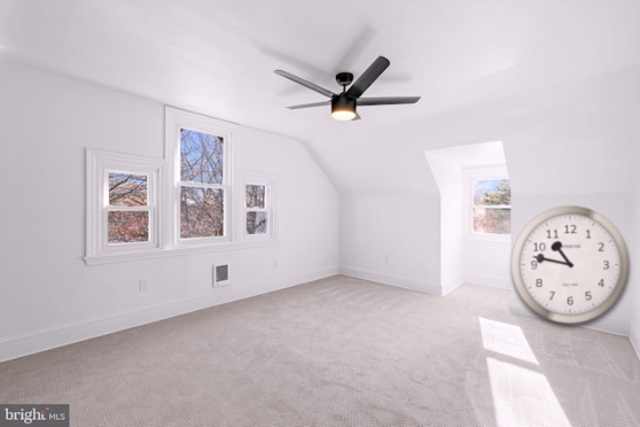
10:47
